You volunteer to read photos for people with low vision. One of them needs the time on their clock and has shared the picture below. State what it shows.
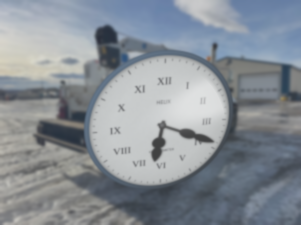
6:19
